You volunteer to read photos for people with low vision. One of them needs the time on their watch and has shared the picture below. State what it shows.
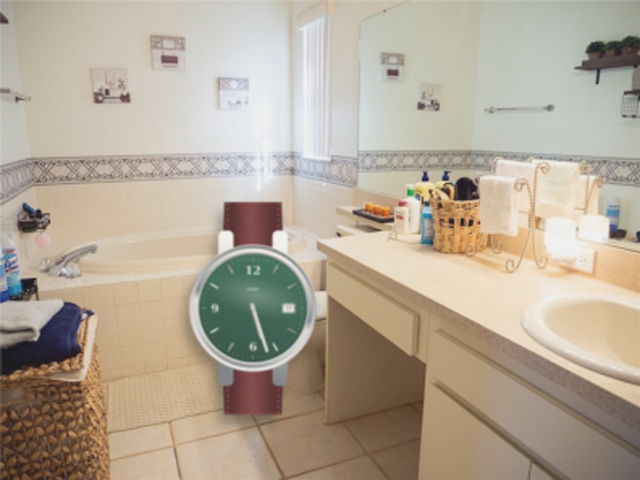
5:27
